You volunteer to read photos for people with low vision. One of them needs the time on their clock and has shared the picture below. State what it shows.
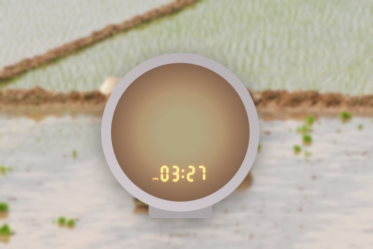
3:27
